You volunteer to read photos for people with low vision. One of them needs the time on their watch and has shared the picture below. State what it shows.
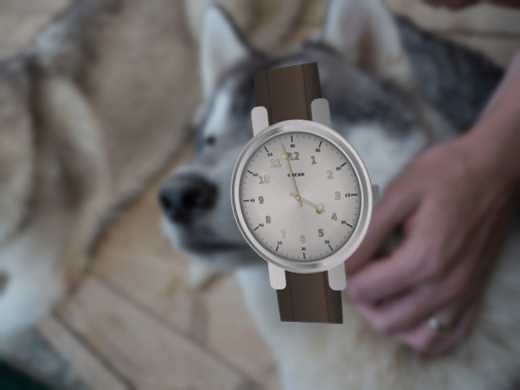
3:58
